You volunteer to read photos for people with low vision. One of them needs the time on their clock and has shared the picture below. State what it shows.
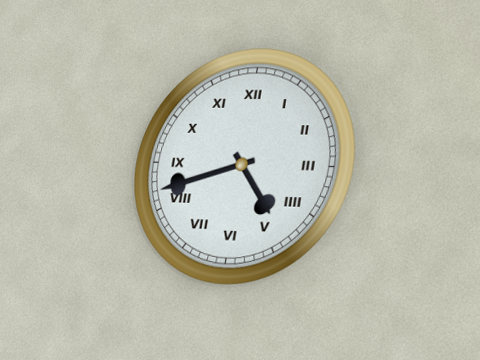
4:42
